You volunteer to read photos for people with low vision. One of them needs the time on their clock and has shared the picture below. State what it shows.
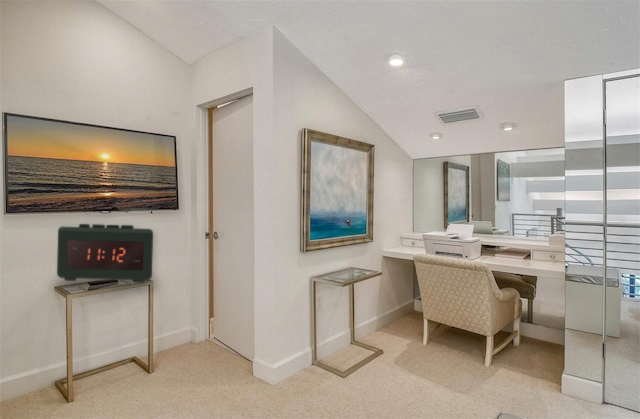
11:12
